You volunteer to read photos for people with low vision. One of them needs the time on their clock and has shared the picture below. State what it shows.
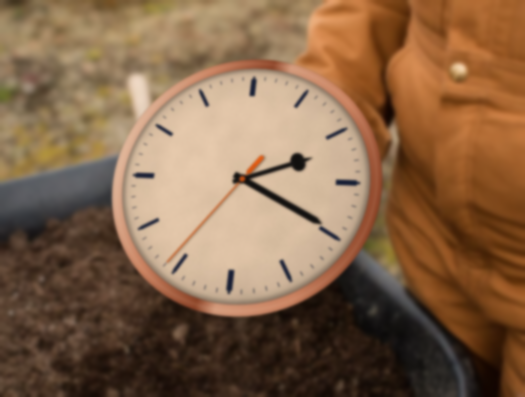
2:19:36
